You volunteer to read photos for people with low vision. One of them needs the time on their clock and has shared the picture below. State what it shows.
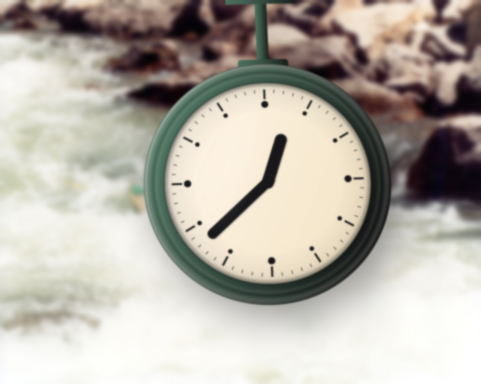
12:38
